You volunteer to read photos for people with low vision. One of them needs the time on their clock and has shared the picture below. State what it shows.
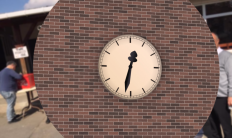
12:32
